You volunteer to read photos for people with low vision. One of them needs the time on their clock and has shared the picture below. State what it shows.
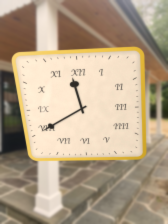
11:40
